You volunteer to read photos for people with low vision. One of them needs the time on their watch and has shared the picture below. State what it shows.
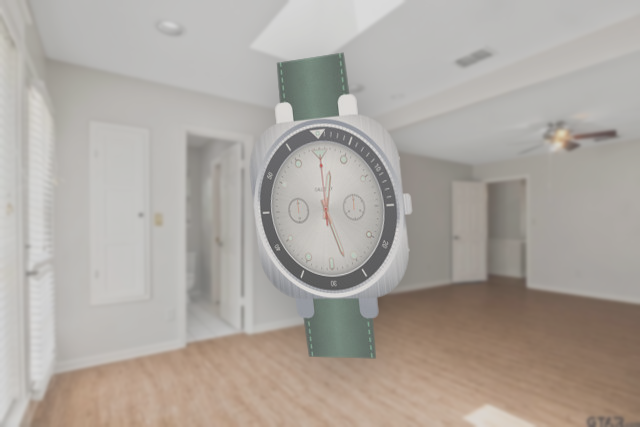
12:27
